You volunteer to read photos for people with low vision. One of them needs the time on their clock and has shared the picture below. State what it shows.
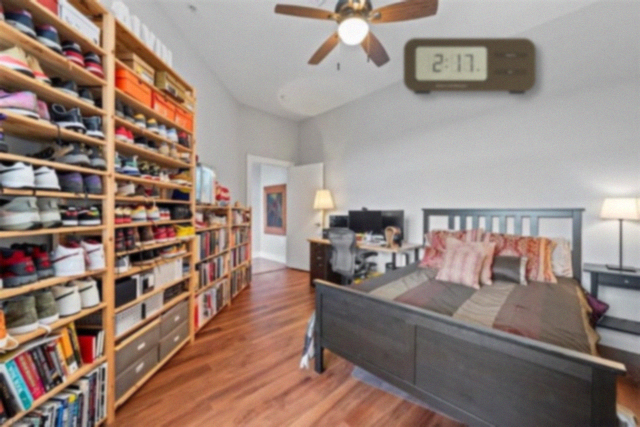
2:17
